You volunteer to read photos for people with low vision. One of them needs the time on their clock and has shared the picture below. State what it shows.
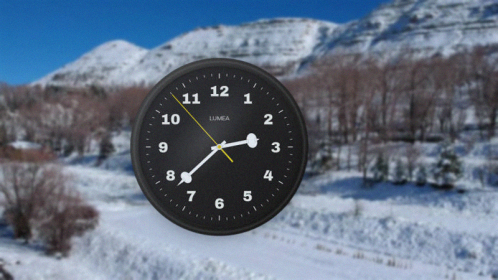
2:37:53
